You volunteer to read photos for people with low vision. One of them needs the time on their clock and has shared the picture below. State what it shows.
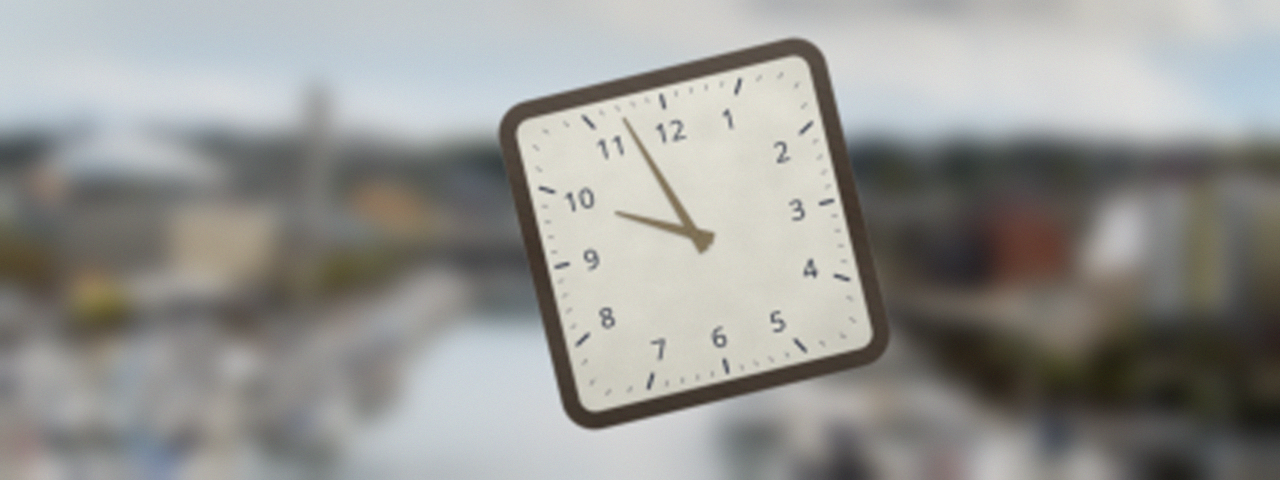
9:57
